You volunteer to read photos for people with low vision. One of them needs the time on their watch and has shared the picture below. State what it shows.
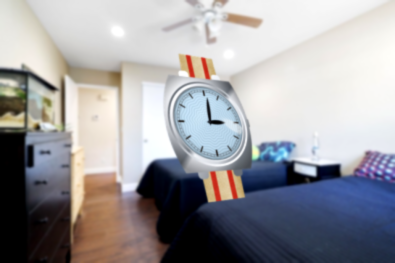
3:01
